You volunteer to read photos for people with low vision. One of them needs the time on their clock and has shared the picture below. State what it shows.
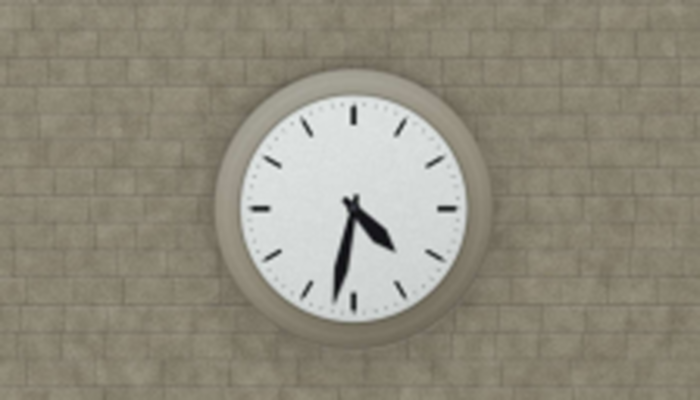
4:32
